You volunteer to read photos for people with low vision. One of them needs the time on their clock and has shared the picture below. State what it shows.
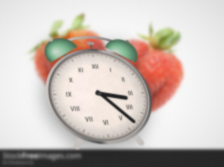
3:23
